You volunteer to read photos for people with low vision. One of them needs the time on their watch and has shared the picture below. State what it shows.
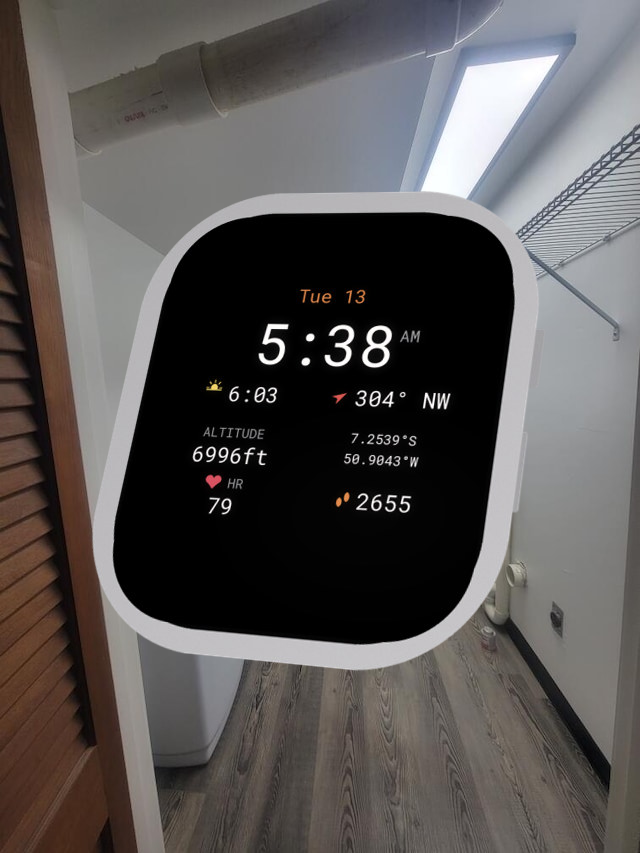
5:38
